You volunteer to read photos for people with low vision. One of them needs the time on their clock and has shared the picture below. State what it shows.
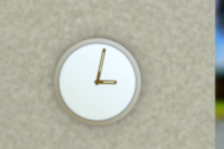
3:02
